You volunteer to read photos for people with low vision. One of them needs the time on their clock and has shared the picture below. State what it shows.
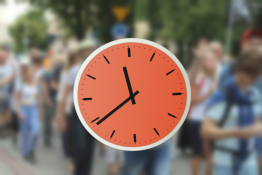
11:39
